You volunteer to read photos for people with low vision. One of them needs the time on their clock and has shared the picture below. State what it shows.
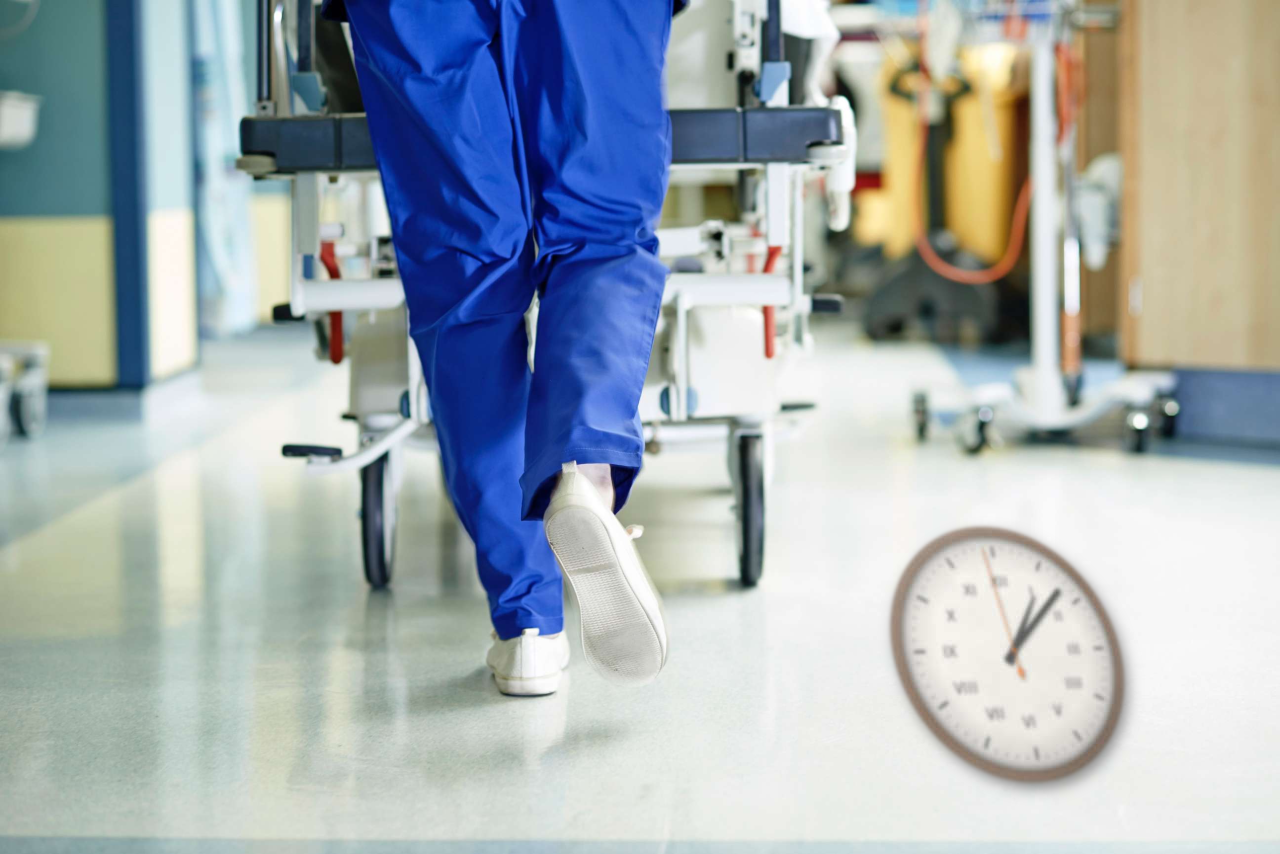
1:07:59
